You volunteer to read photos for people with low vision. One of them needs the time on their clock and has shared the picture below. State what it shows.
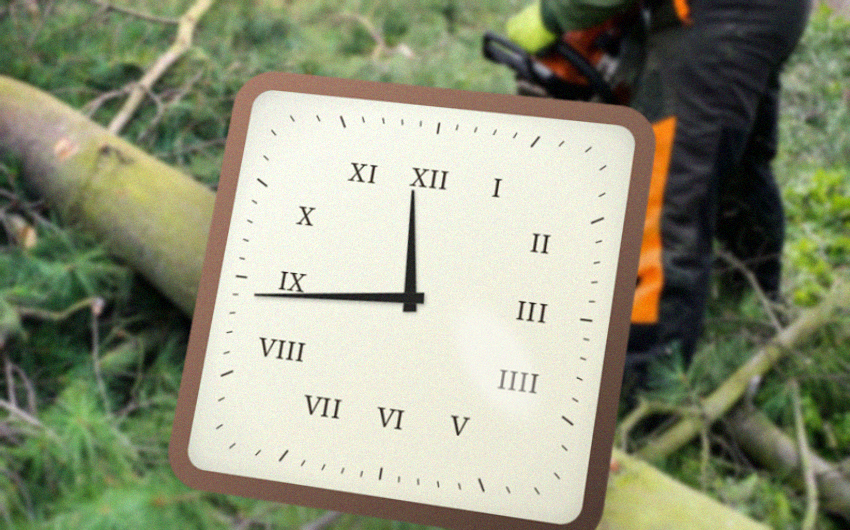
11:44
